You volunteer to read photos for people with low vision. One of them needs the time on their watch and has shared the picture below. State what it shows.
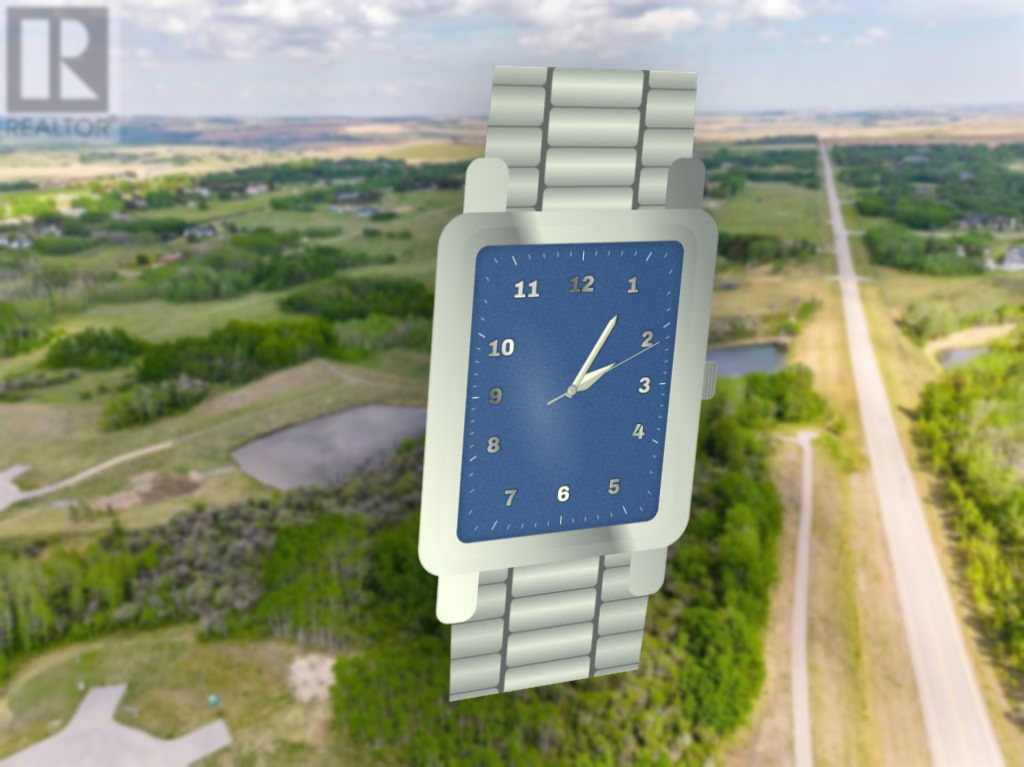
2:05:11
